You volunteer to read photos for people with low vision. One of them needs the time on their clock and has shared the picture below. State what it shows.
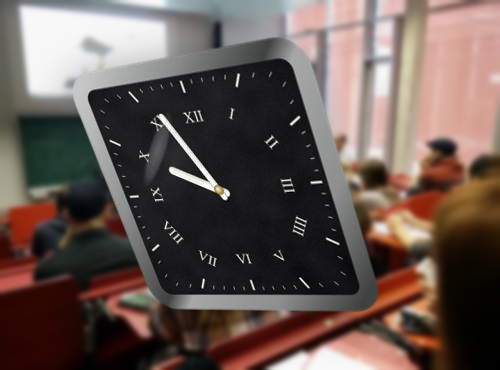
9:56
